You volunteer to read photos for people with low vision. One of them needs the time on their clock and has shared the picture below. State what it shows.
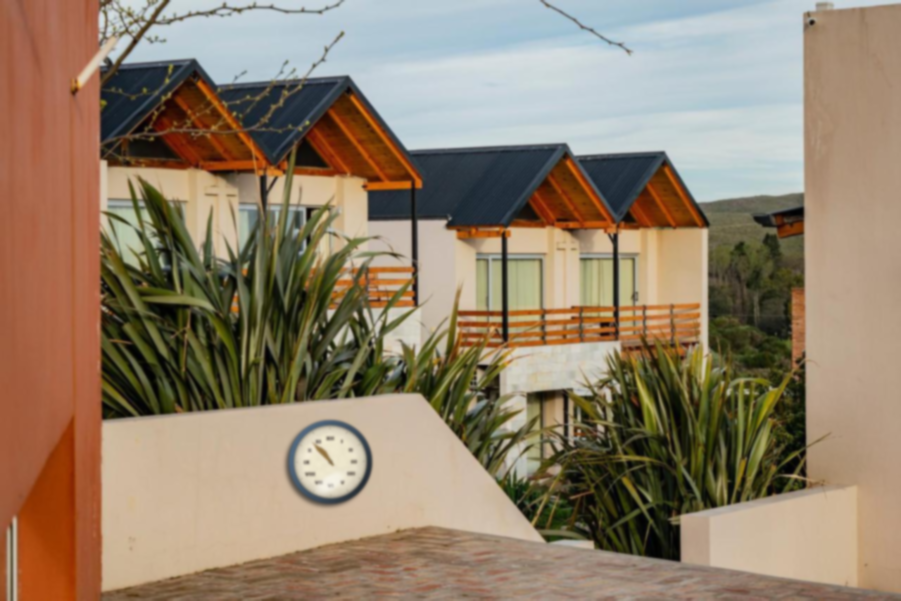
10:53
